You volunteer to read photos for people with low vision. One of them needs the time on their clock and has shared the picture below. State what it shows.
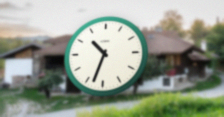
10:33
